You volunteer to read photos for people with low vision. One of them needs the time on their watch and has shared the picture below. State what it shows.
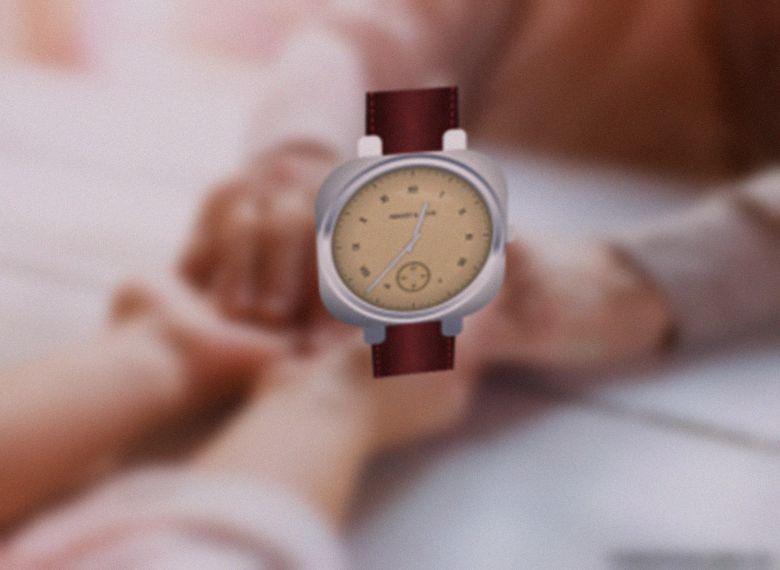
12:37
